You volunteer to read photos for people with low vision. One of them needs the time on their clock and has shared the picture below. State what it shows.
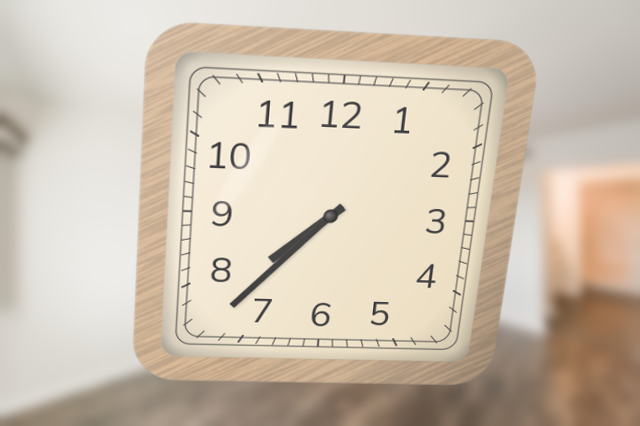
7:37
